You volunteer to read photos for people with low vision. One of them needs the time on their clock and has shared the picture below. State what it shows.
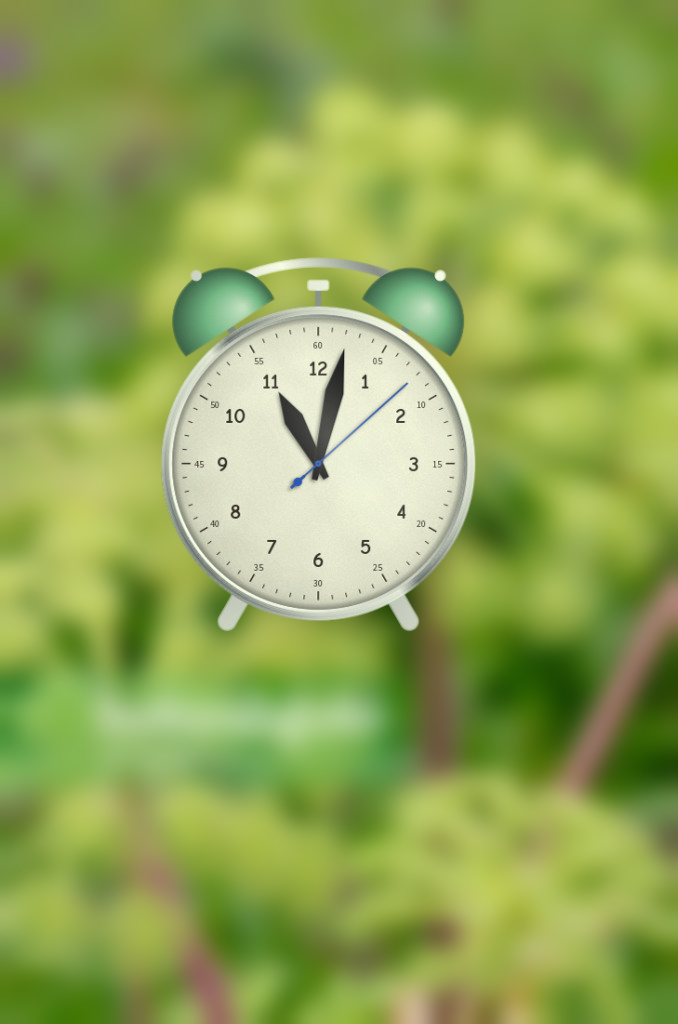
11:02:08
